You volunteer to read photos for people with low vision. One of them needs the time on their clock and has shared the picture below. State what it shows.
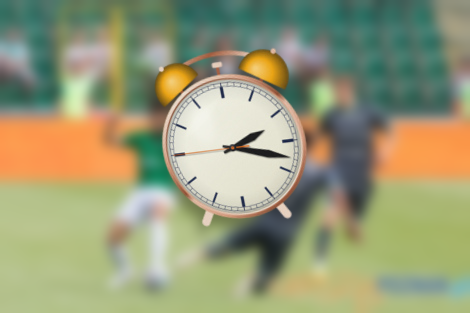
2:17:45
